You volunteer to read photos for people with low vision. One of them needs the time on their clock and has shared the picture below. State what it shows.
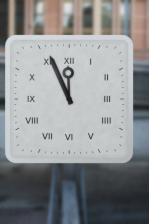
11:56
